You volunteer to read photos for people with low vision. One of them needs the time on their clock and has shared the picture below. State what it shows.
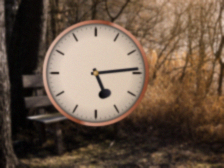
5:14
